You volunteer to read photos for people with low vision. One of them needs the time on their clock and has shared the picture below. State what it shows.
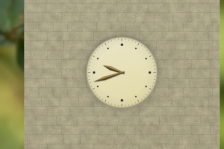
9:42
